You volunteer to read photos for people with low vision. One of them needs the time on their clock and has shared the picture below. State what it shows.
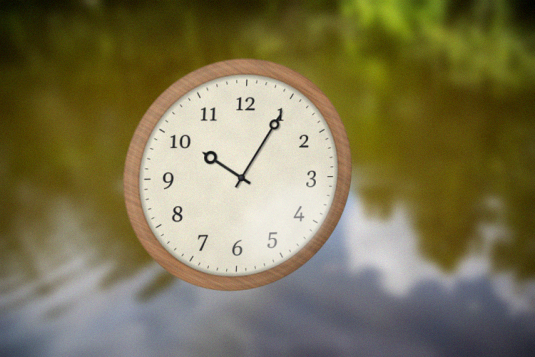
10:05
